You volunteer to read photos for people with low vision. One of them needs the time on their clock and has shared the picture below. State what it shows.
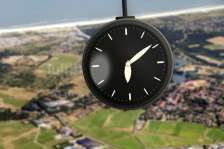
6:09
